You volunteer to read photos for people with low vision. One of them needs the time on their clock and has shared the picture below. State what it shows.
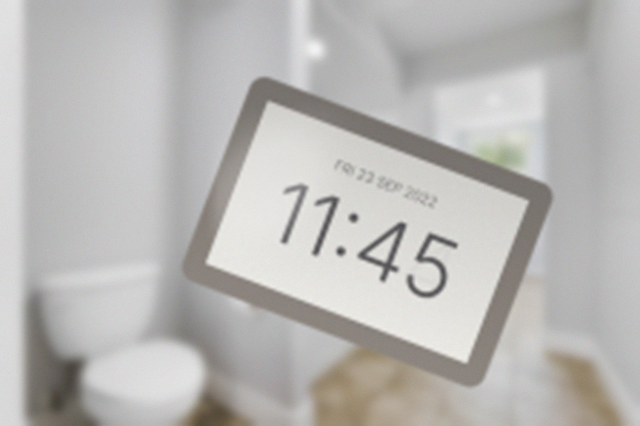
11:45
